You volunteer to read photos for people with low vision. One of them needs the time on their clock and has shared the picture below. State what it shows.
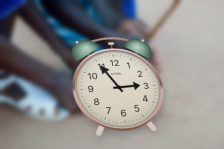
2:55
